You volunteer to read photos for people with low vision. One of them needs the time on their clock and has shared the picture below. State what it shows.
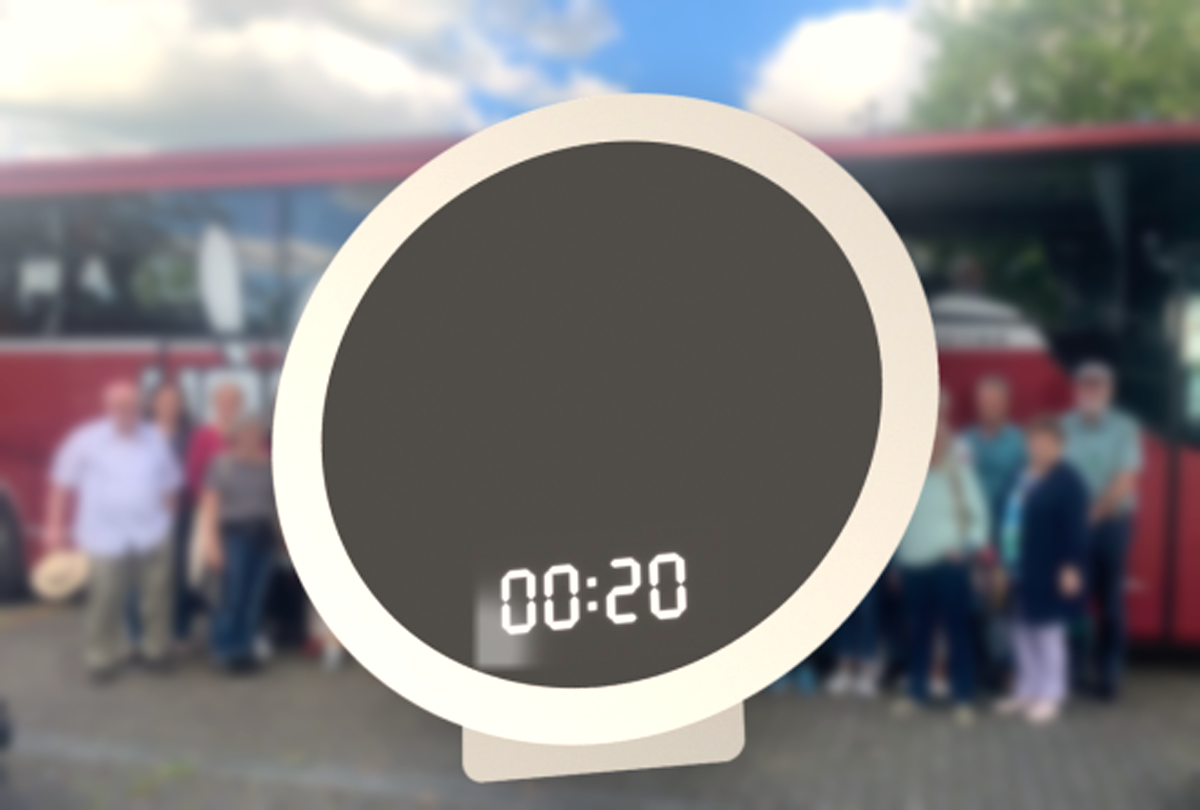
0:20
